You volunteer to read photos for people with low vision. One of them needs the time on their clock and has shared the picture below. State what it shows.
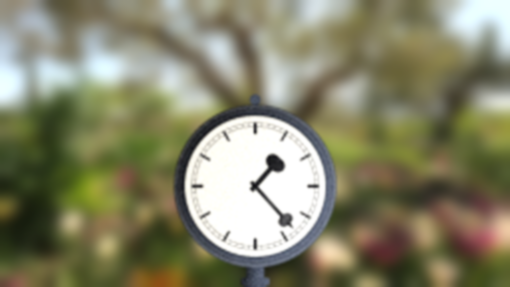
1:23
